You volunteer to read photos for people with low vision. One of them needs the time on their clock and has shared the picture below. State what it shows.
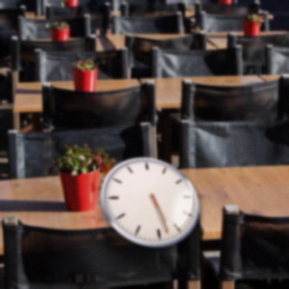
5:28
